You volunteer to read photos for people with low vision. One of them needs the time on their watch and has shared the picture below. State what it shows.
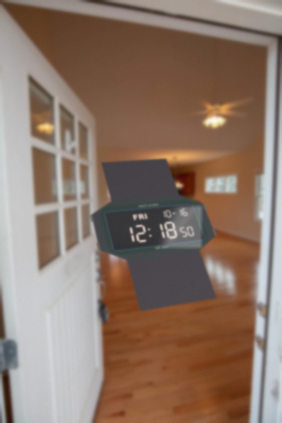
12:18
